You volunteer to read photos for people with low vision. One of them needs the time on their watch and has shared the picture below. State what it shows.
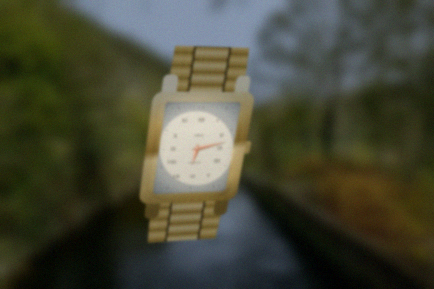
6:13
